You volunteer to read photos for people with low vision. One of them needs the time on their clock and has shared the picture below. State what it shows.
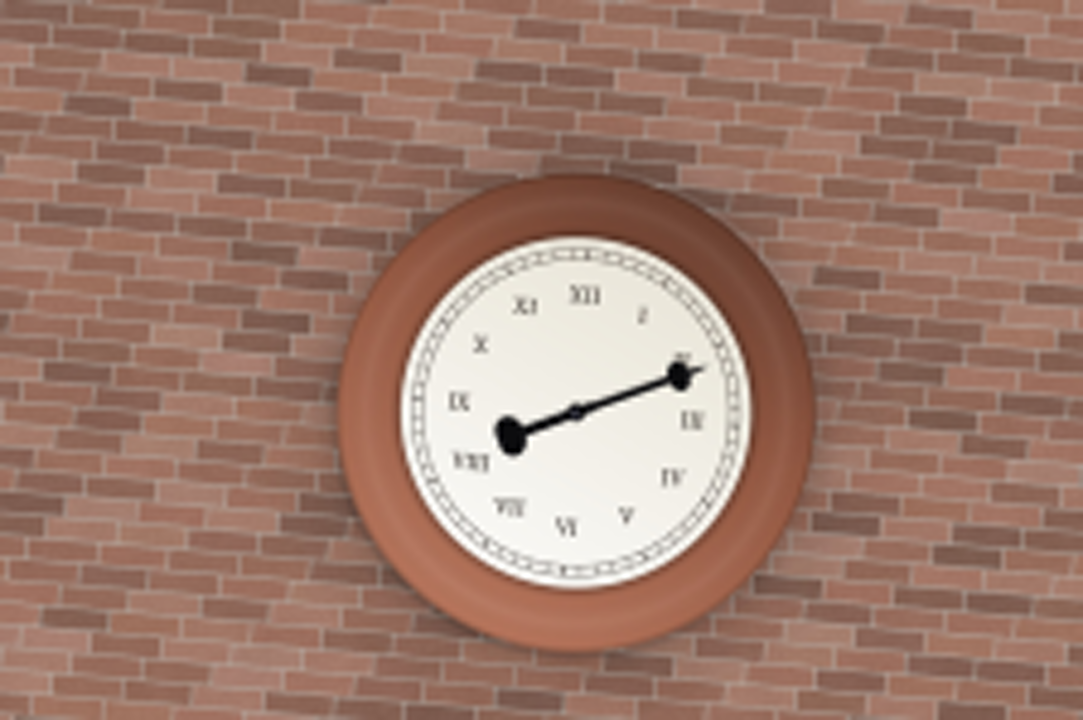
8:11
